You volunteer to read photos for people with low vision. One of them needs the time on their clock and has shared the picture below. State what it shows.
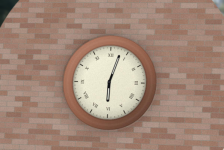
6:03
